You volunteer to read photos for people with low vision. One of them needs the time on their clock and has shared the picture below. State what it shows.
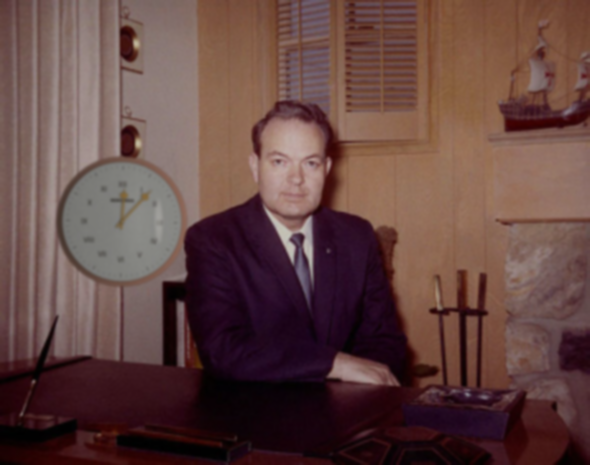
12:07
